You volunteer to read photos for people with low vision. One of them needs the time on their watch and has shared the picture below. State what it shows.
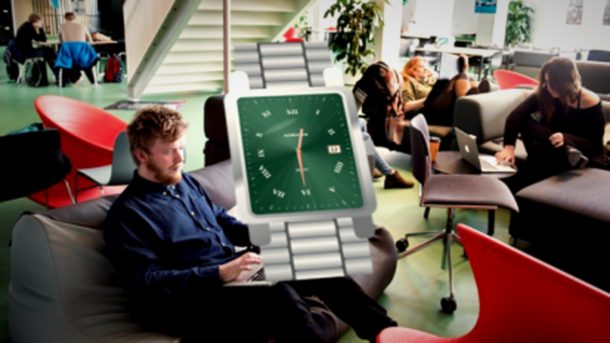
12:30
